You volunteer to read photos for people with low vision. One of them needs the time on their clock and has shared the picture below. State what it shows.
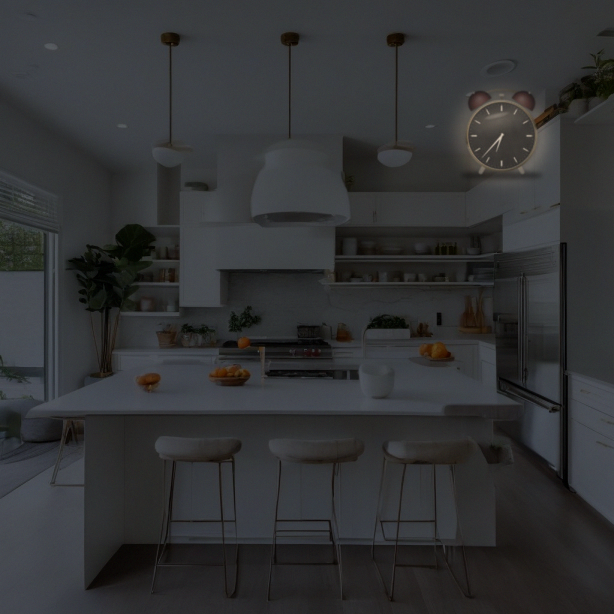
6:37
